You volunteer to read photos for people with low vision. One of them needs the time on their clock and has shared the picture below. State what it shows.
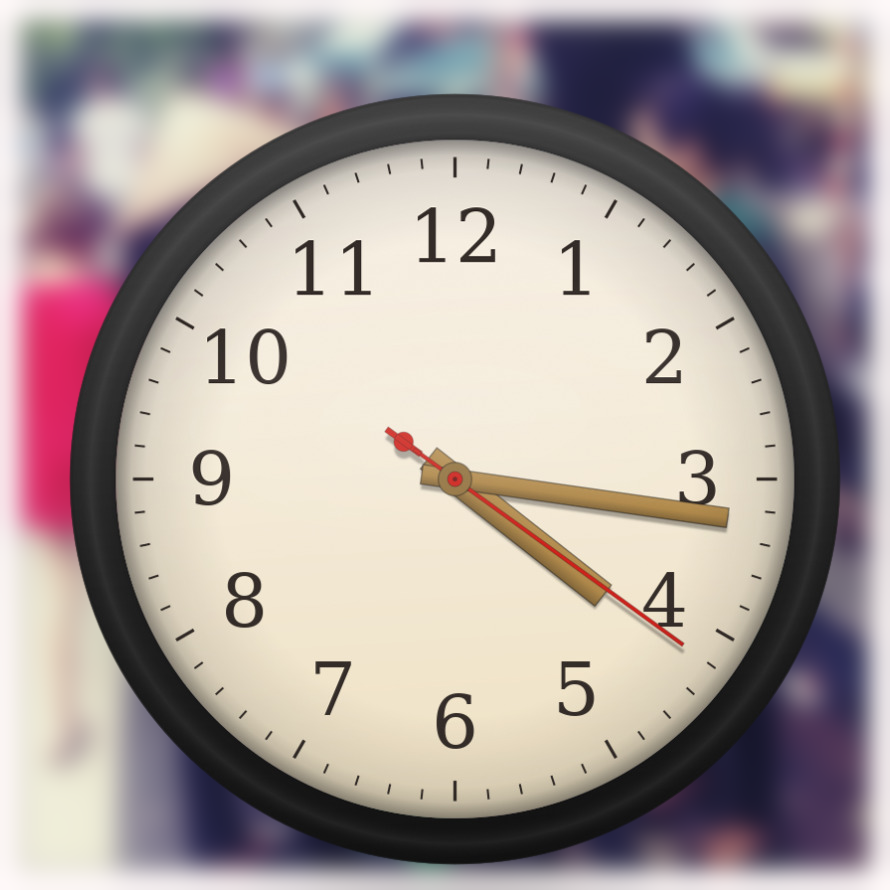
4:16:21
